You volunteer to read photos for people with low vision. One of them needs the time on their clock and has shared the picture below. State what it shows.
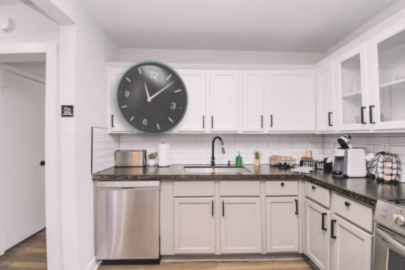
11:07
